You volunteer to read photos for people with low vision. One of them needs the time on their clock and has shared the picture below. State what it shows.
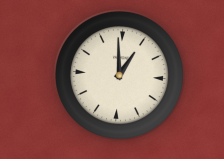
12:59
